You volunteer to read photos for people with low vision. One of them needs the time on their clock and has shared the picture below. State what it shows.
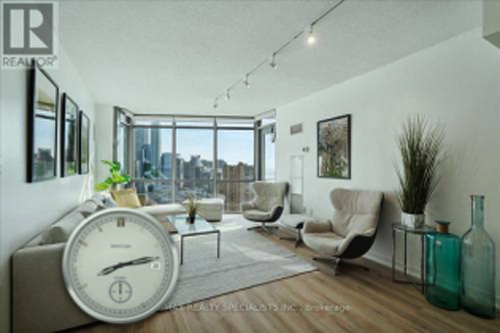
8:13
